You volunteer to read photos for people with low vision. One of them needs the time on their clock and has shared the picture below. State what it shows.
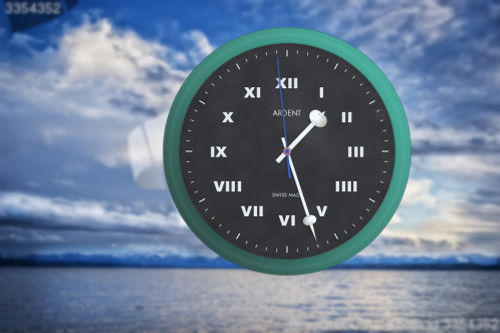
1:26:59
